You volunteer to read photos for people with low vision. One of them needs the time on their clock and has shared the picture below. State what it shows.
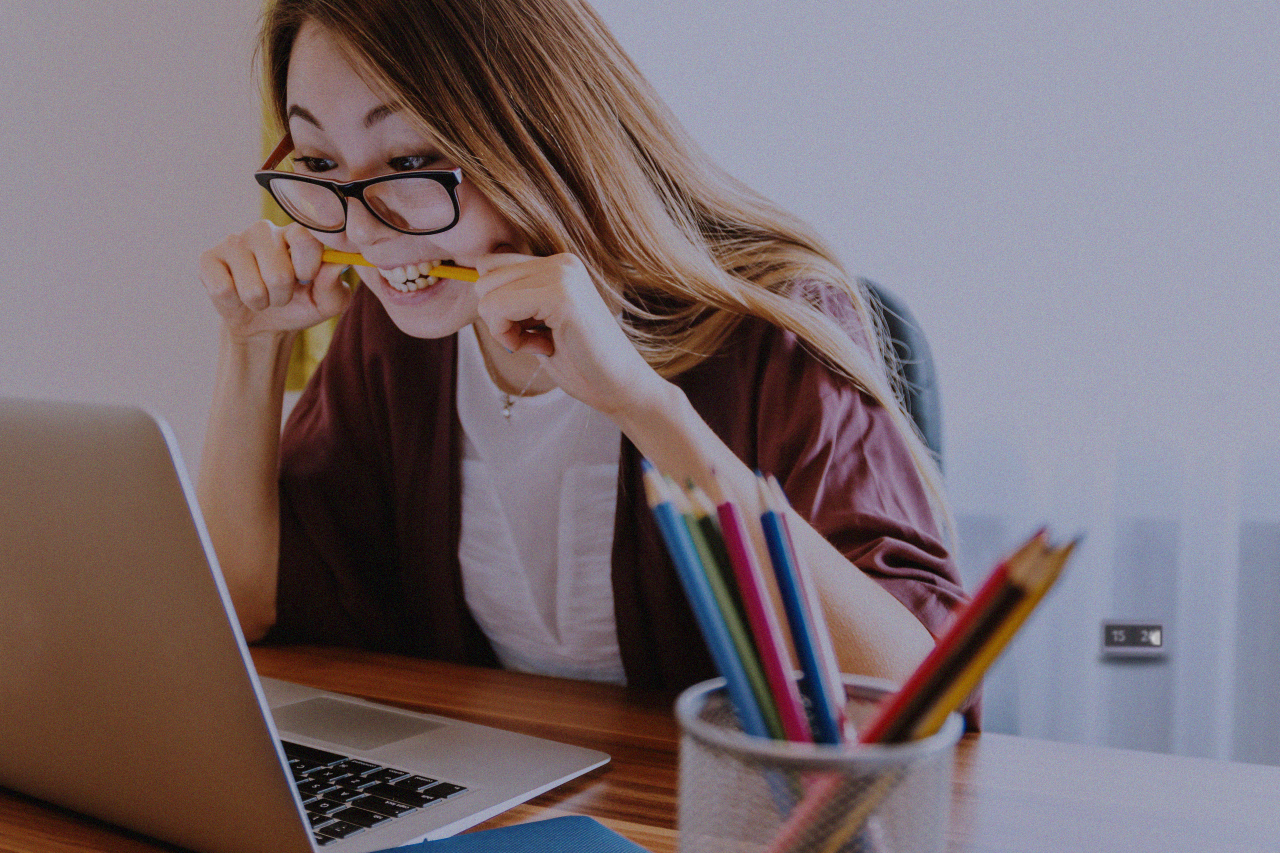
15:24
